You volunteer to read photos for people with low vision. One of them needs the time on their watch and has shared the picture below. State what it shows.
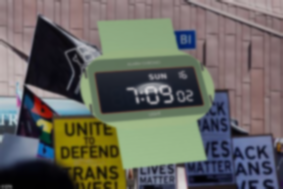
7:09:02
